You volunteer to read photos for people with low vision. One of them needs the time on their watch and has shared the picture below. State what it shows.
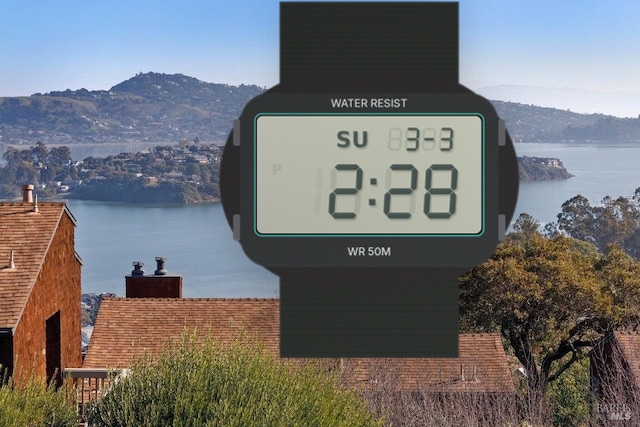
2:28
